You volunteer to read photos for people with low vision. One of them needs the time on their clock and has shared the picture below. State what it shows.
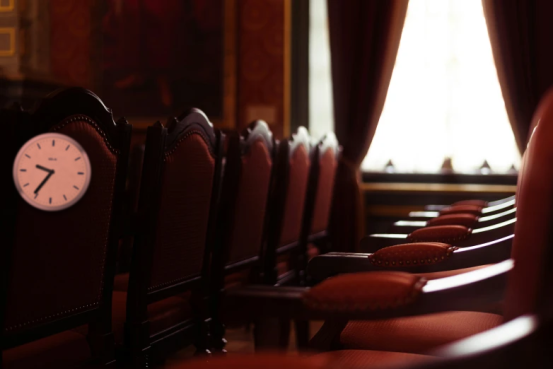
9:36
